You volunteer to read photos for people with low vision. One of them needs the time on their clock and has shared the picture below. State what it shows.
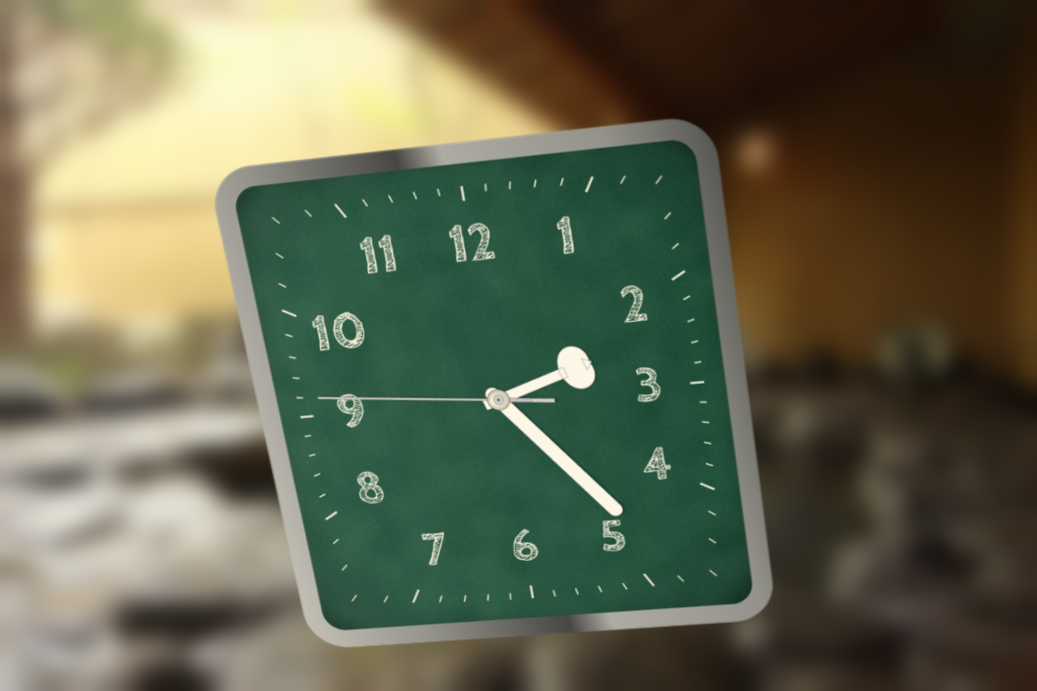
2:23:46
